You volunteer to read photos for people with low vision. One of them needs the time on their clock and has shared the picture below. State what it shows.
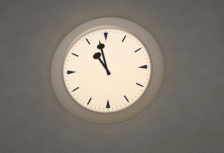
10:58
